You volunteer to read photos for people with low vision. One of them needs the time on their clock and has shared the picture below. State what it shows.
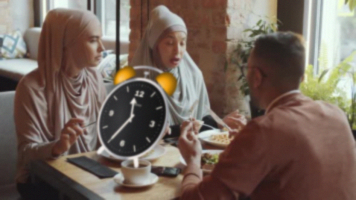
11:35
